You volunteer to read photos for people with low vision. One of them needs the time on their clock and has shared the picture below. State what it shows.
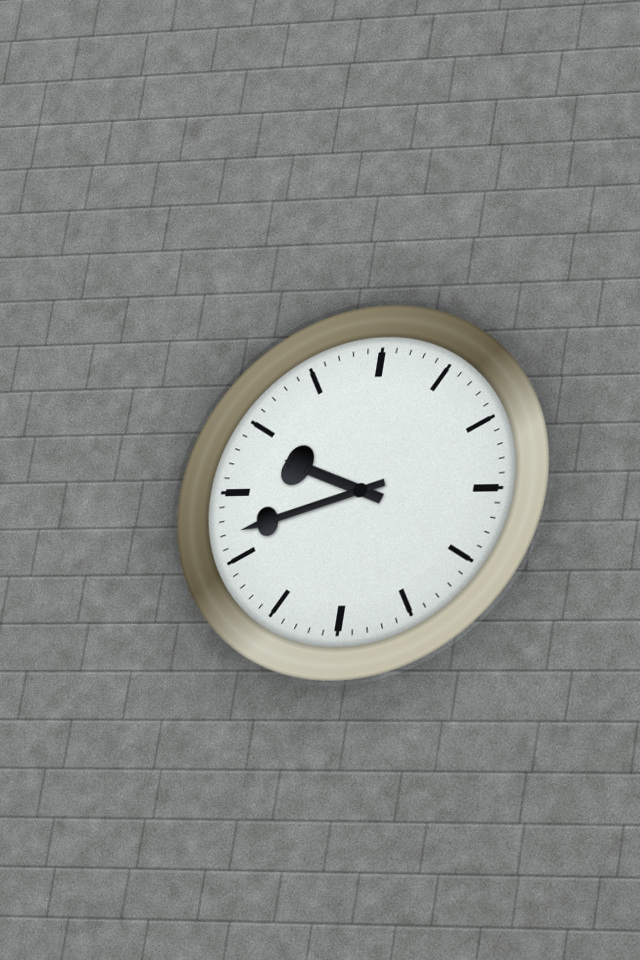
9:42
